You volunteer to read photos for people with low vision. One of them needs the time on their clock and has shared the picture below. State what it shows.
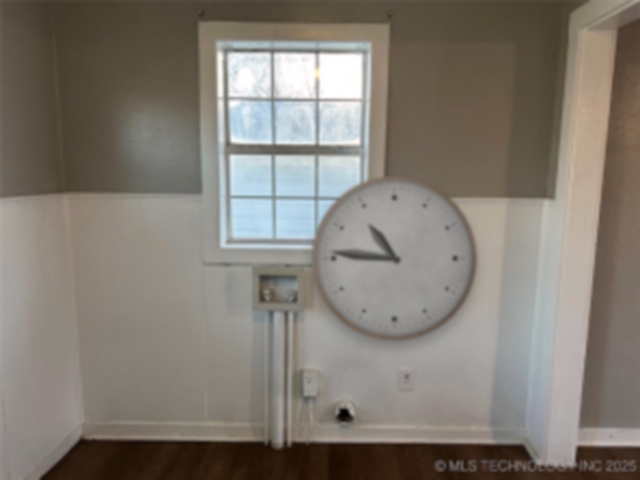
10:46
